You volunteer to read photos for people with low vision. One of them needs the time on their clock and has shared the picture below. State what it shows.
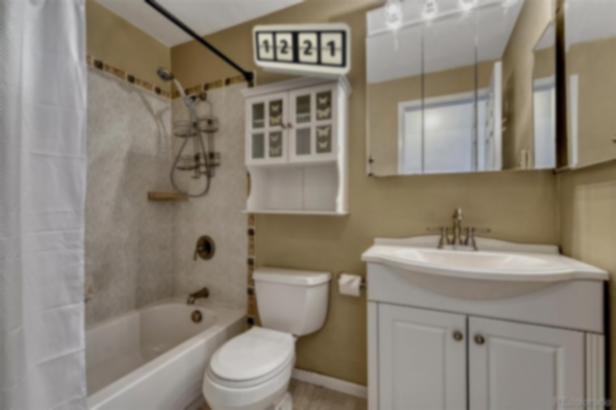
12:21
